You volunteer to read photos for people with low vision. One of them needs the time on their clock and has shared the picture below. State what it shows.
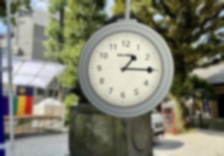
1:15
